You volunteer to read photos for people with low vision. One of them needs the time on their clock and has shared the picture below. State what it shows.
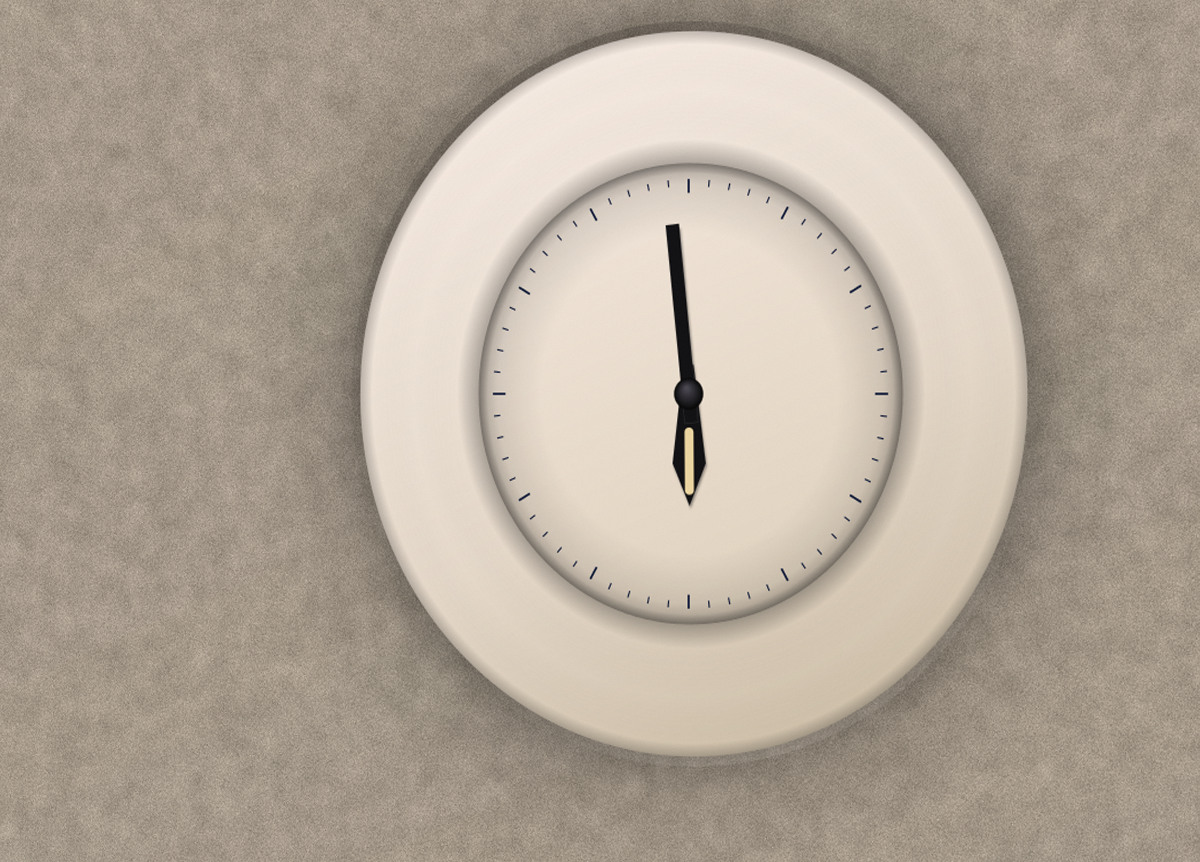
5:59
